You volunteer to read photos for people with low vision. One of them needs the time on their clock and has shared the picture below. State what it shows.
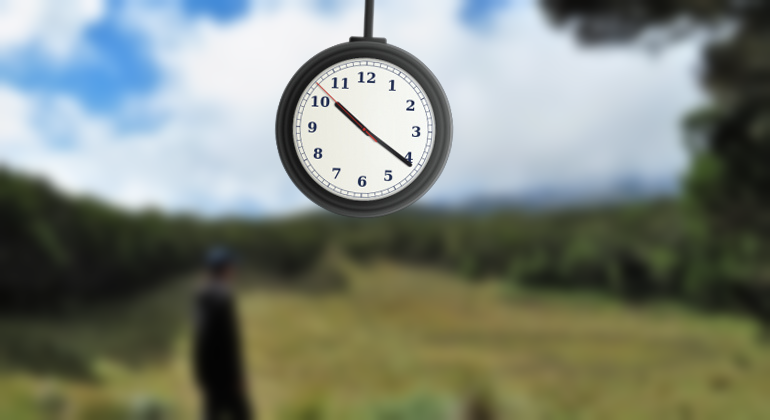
10:20:52
